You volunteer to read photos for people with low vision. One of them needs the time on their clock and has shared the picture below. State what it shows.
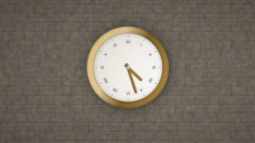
4:27
